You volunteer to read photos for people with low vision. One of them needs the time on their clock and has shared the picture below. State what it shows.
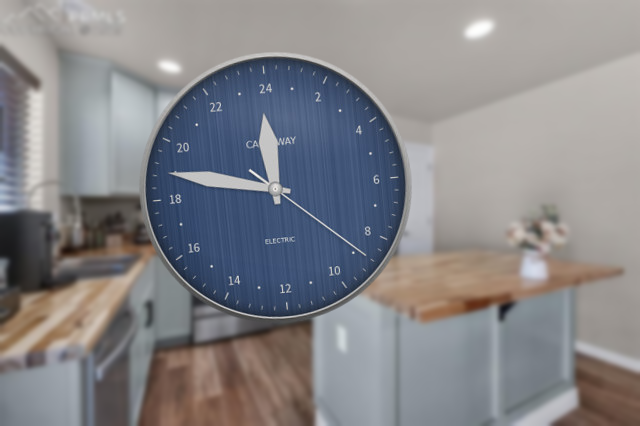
23:47:22
